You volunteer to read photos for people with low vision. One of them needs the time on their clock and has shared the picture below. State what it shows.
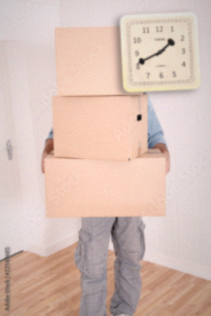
1:41
